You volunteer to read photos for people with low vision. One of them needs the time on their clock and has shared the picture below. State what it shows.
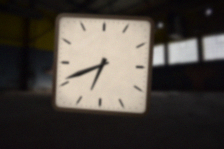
6:41
